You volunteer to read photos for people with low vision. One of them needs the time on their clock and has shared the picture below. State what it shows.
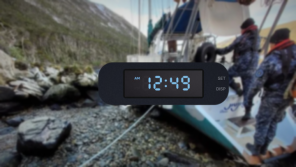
12:49
